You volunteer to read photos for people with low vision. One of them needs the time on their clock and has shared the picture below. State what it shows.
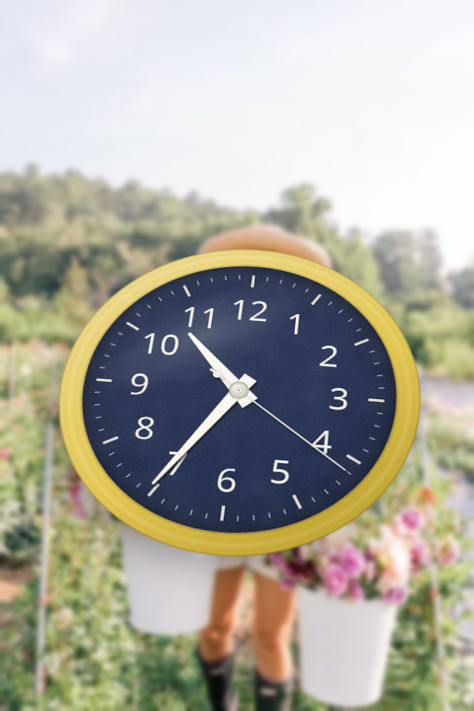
10:35:21
